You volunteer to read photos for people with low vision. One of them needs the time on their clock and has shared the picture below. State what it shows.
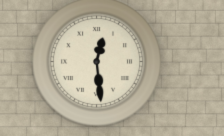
12:29
